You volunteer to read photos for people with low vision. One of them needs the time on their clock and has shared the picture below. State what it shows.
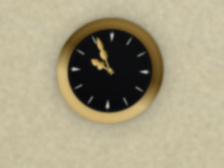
9:56
